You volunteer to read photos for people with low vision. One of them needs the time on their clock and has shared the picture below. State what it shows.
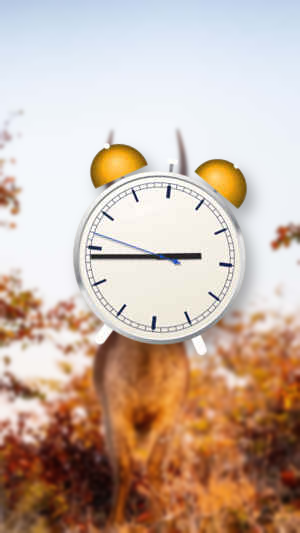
2:43:47
